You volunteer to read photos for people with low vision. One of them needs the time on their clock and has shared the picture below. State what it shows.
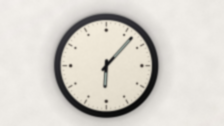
6:07
